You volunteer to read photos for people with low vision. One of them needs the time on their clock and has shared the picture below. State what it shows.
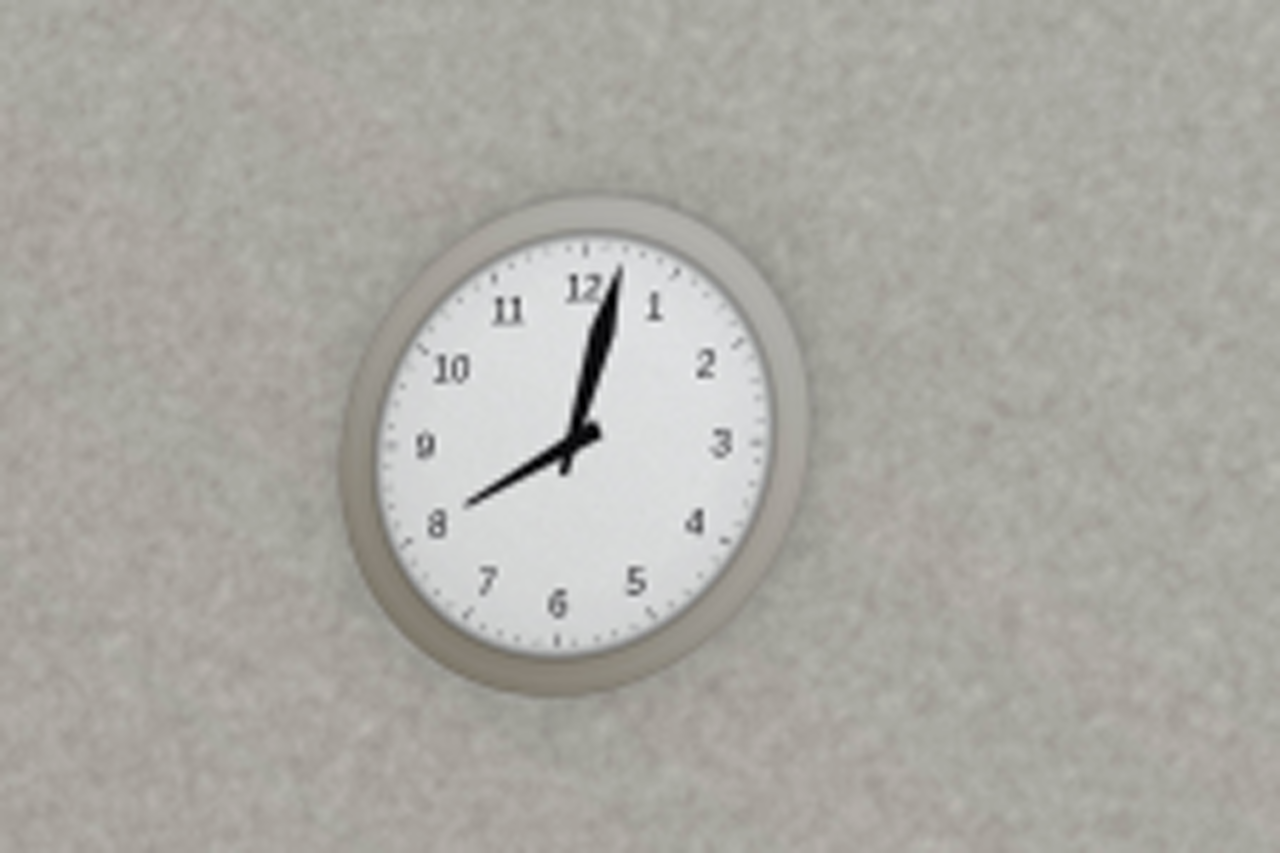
8:02
